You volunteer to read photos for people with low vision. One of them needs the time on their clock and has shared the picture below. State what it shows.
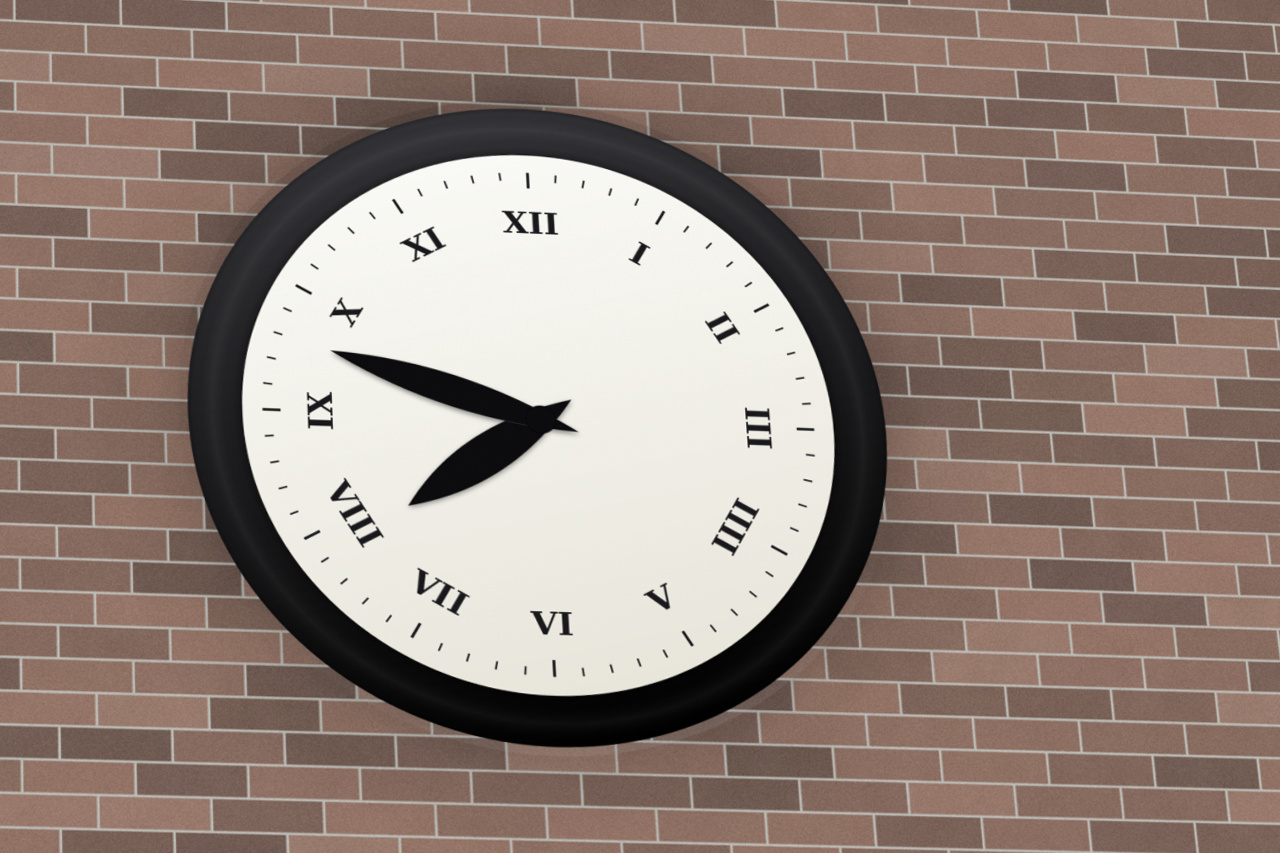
7:48
